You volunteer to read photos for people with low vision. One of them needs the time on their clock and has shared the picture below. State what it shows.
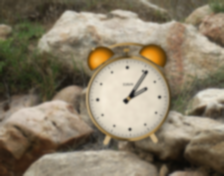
2:06
